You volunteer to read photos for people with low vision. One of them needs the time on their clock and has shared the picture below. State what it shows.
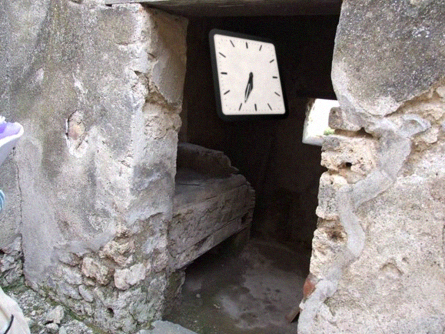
6:34
